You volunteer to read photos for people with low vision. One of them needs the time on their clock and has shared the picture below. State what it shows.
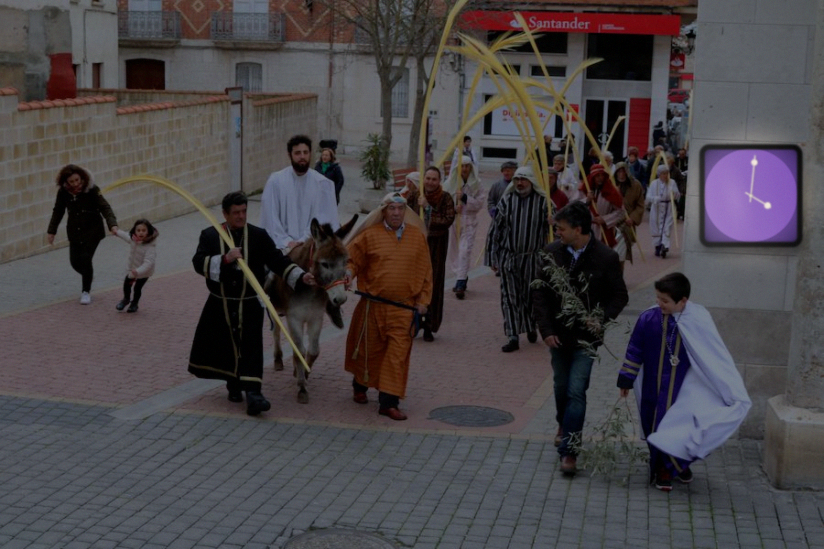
4:01
